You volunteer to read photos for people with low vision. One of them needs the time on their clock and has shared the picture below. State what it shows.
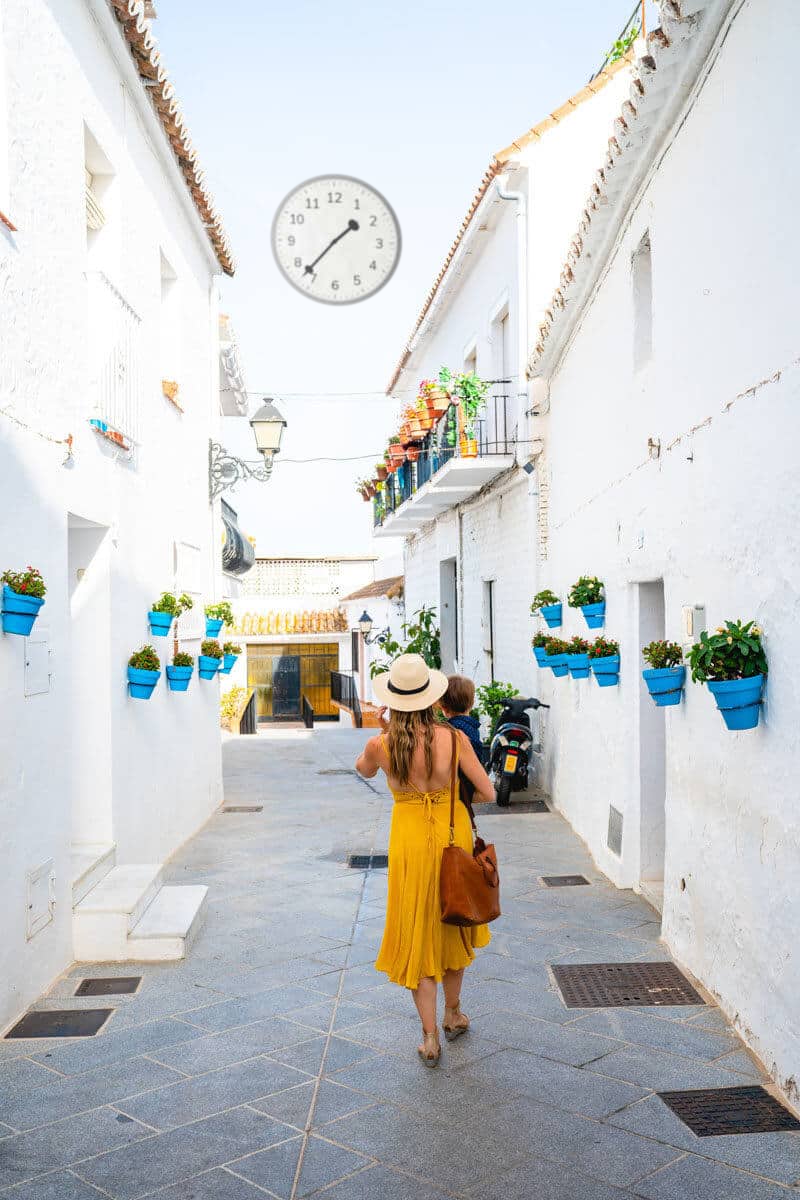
1:37
